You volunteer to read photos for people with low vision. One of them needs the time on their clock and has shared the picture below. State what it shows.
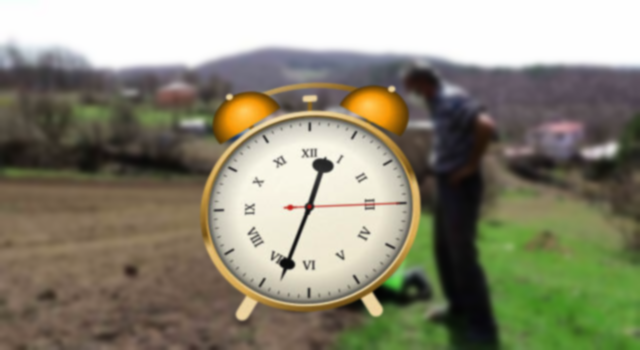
12:33:15
